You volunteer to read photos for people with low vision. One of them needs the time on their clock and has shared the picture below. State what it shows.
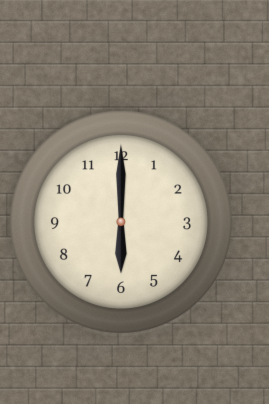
6:00
